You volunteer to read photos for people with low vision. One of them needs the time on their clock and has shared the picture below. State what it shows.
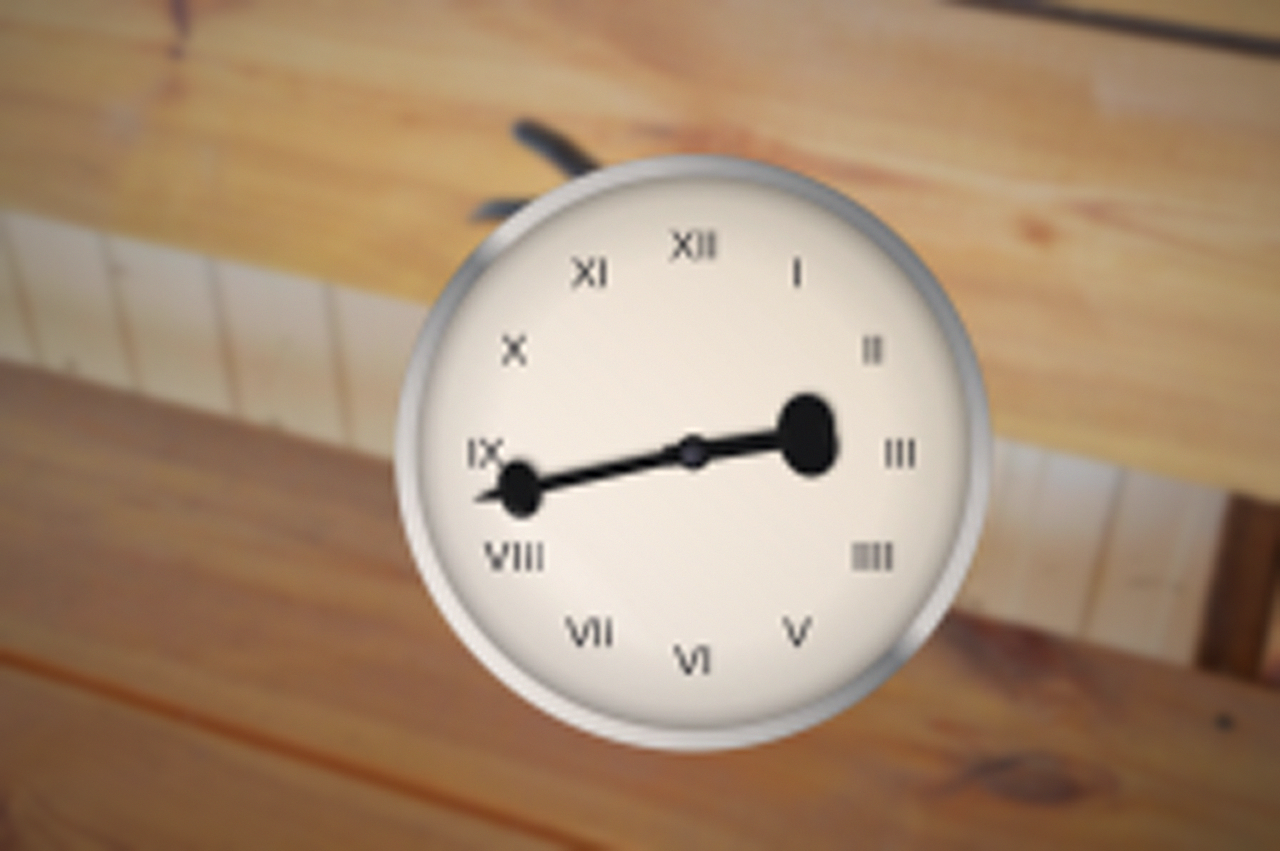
2:43
